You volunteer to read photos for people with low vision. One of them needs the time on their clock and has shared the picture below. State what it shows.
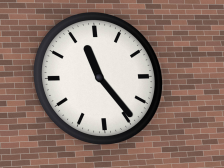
11:24
